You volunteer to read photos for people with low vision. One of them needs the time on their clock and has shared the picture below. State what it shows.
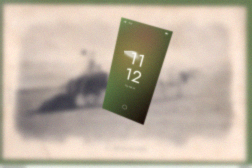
11:12
